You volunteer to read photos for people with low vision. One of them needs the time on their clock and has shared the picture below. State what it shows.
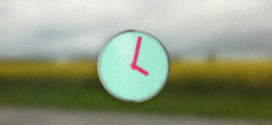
4:02
